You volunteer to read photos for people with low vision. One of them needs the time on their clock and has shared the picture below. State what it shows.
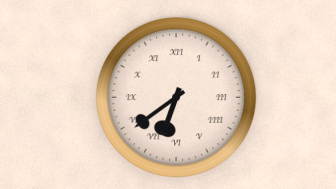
6:39
